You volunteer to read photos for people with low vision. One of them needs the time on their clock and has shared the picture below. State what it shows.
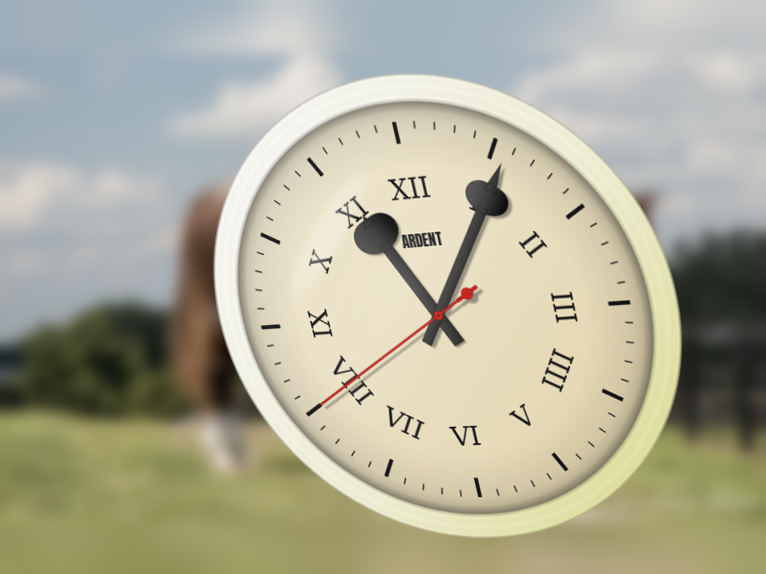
11:05:40
